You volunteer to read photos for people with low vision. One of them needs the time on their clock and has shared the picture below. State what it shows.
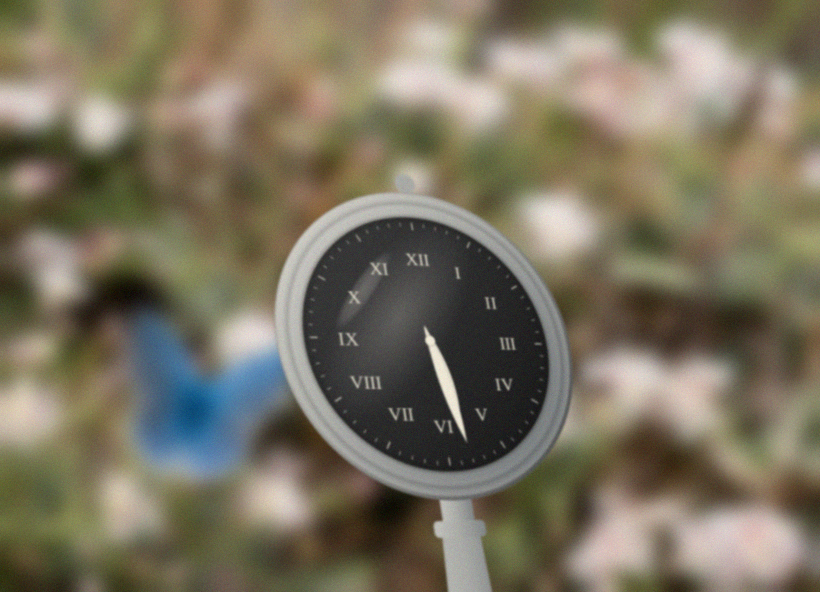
5:28
